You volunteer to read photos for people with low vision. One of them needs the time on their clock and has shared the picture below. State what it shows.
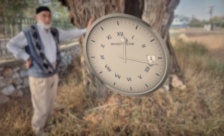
12:17
